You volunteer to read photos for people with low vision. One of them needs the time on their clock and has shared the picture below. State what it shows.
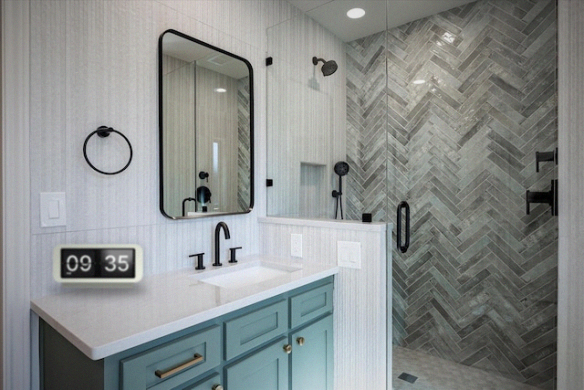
9:35
